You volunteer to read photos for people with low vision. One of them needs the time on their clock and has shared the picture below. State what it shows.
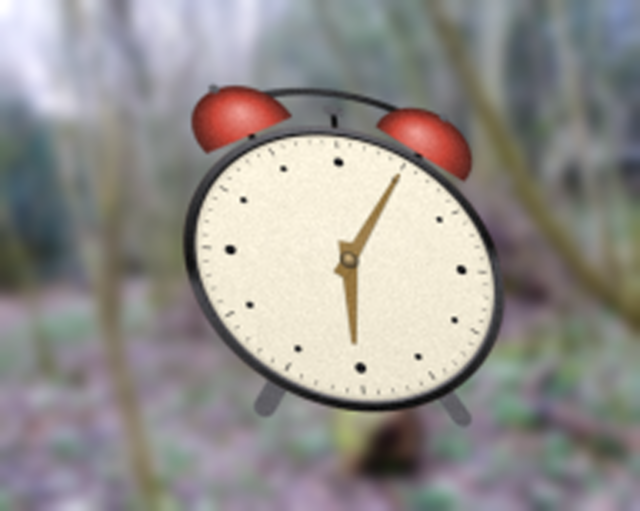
6:05
